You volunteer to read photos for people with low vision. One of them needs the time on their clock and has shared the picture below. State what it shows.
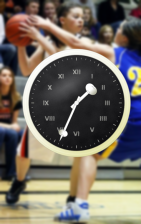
1:34
